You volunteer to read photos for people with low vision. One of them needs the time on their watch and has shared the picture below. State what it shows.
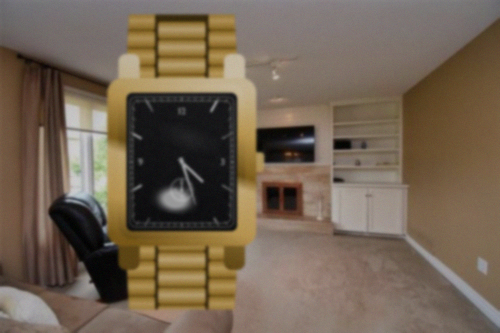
4:27
